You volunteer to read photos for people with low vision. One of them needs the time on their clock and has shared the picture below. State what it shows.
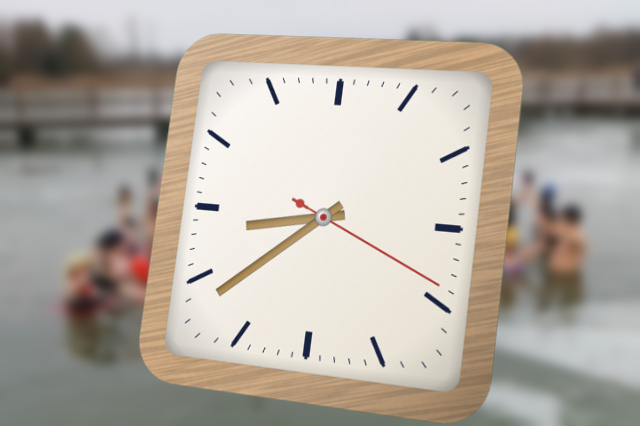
8:38:19
